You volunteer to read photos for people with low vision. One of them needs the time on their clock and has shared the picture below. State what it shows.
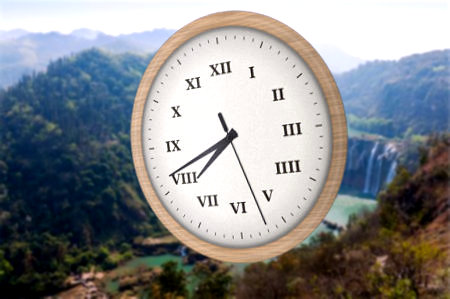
7:41:27
